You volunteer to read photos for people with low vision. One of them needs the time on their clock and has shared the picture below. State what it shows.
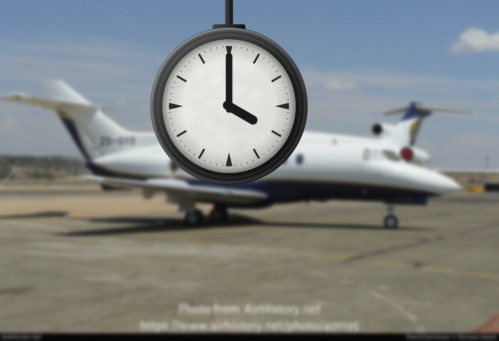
4:00
